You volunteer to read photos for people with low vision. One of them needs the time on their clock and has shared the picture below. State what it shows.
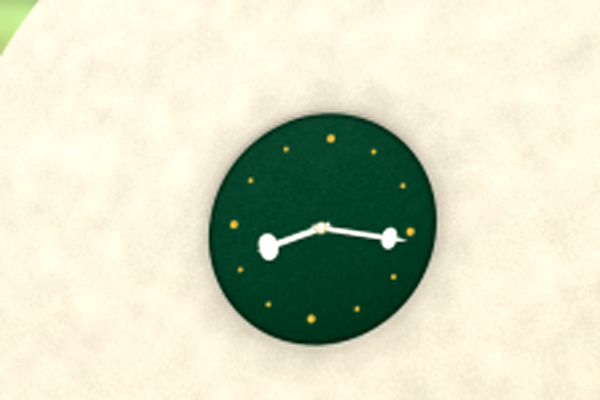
8:16
